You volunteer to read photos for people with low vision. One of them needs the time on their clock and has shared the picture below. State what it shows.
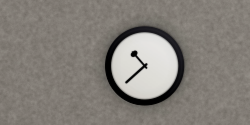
10:38
